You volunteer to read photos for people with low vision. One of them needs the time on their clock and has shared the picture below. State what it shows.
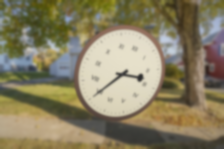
2:35
